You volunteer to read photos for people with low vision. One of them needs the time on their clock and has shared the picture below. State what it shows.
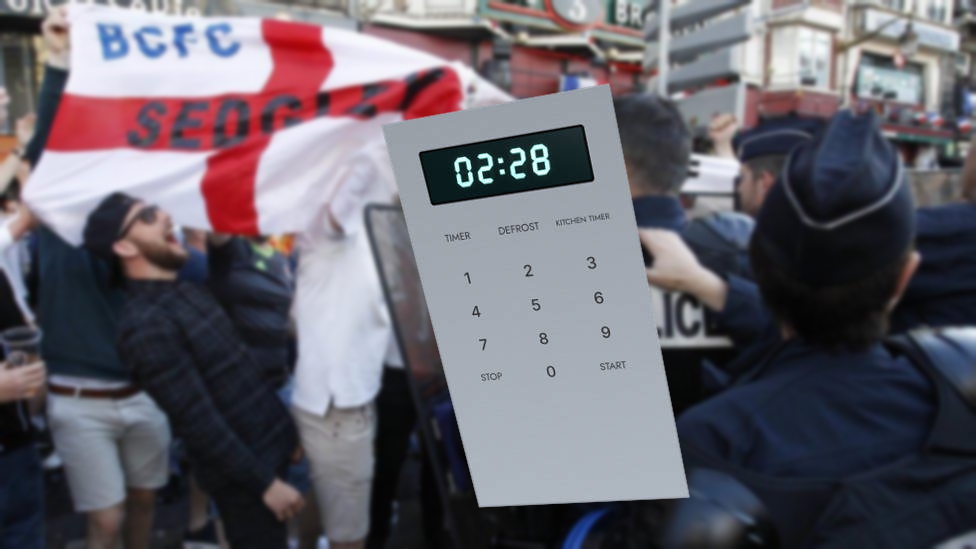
2:28
